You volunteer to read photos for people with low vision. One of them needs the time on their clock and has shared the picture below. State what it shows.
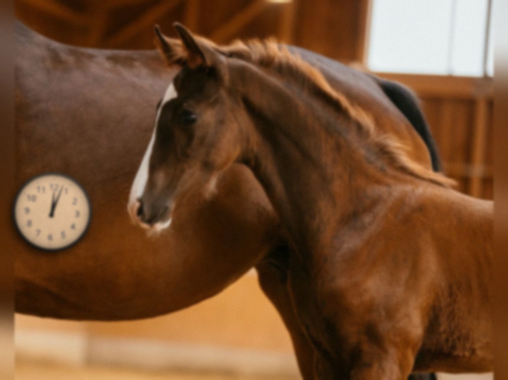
12:03
